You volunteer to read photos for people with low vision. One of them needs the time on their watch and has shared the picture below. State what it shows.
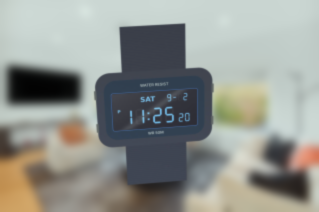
11:25
